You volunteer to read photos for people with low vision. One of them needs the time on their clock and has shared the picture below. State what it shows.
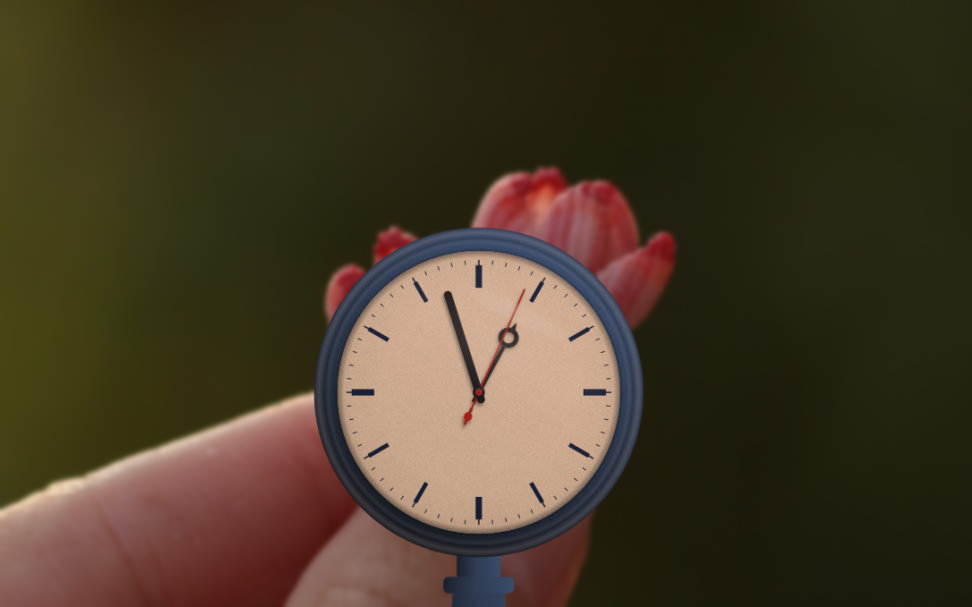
12:57:04
